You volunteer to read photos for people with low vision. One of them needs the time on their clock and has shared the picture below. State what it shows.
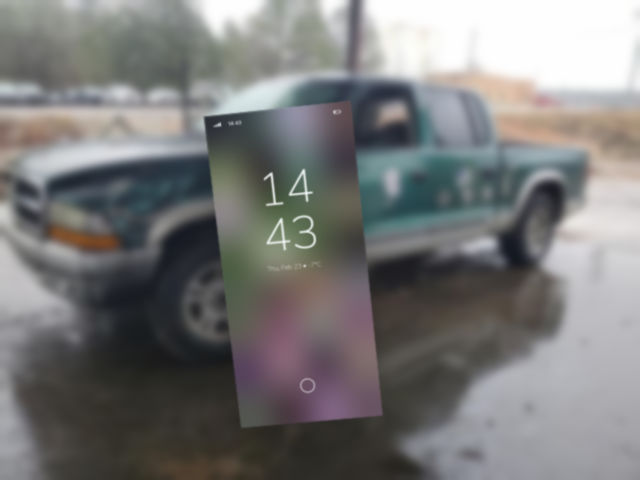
14:43
